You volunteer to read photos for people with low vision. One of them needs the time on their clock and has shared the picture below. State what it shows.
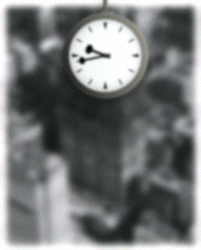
9:43
